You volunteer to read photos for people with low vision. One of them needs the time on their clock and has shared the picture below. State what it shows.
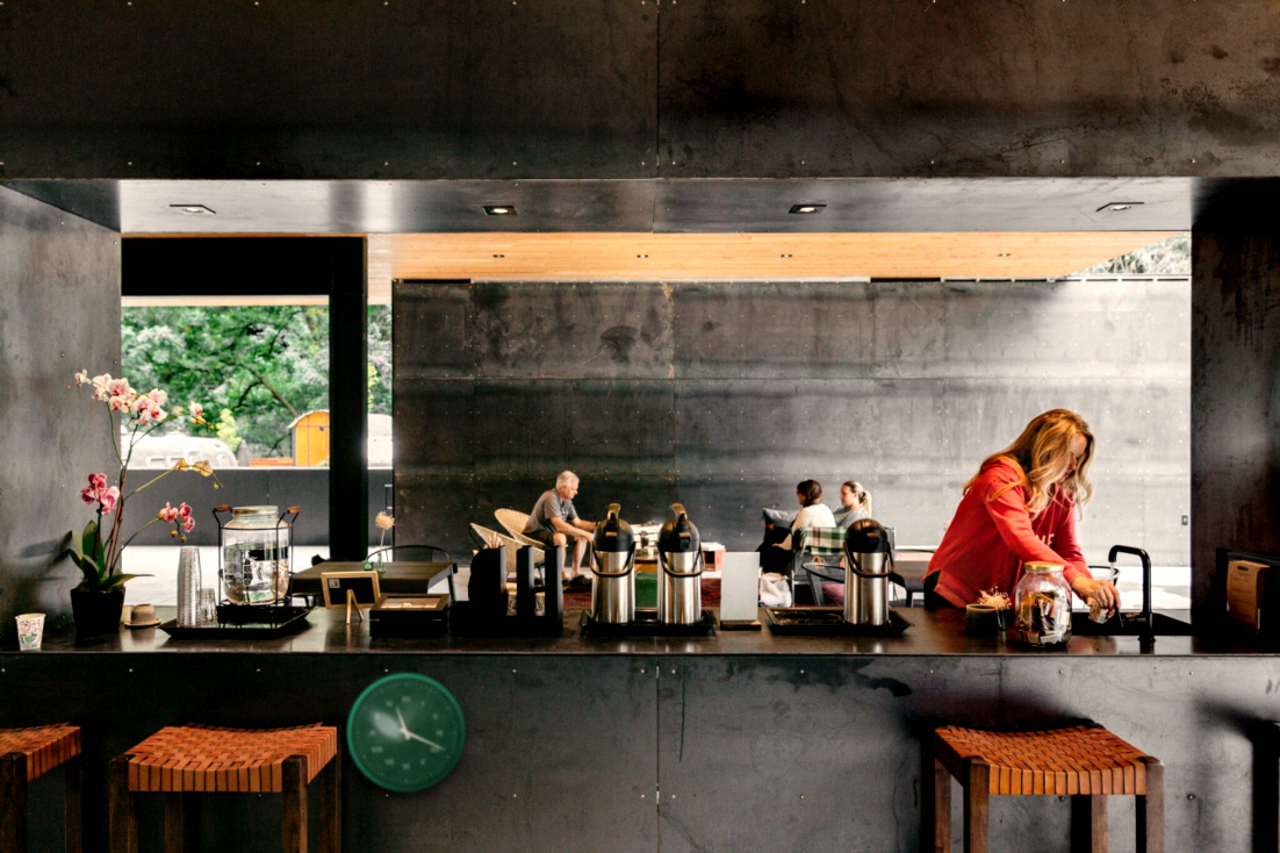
11:19
